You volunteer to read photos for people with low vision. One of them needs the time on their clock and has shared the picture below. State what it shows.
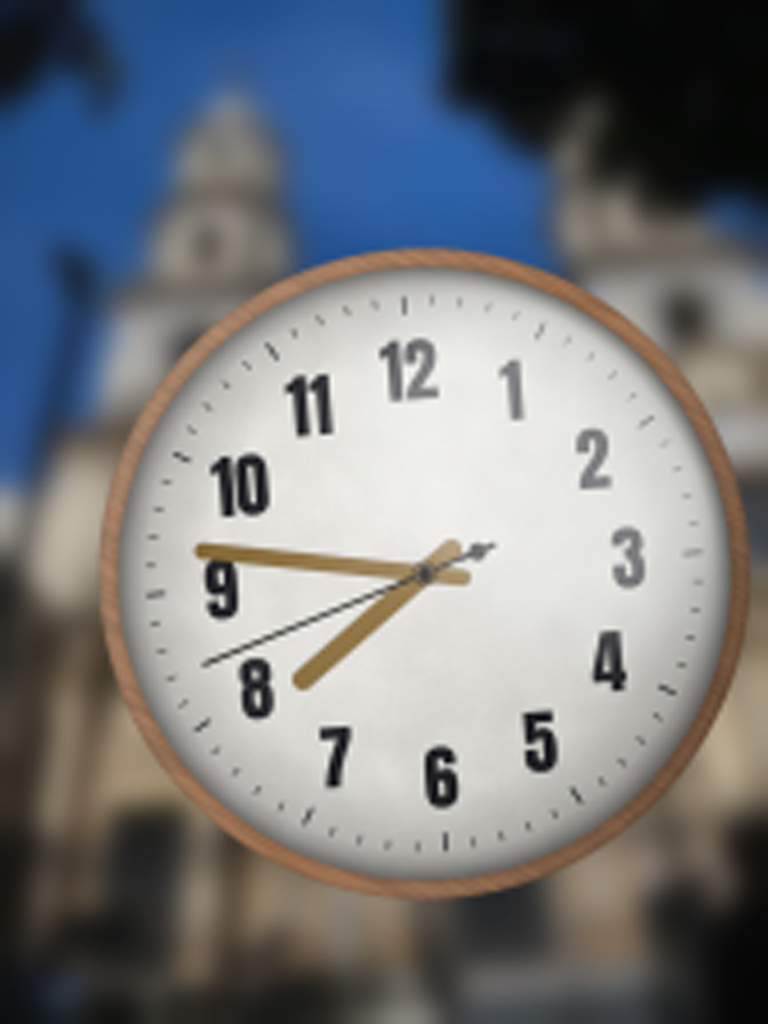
7:46:42
